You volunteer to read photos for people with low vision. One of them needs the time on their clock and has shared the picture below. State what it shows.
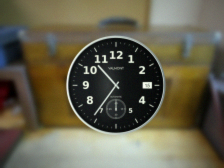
10:36
